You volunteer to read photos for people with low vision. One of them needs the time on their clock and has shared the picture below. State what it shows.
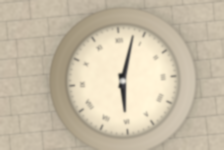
6:03
